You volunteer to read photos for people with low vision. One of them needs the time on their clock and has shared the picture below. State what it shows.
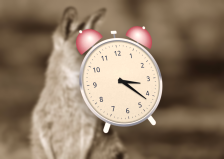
3:22
